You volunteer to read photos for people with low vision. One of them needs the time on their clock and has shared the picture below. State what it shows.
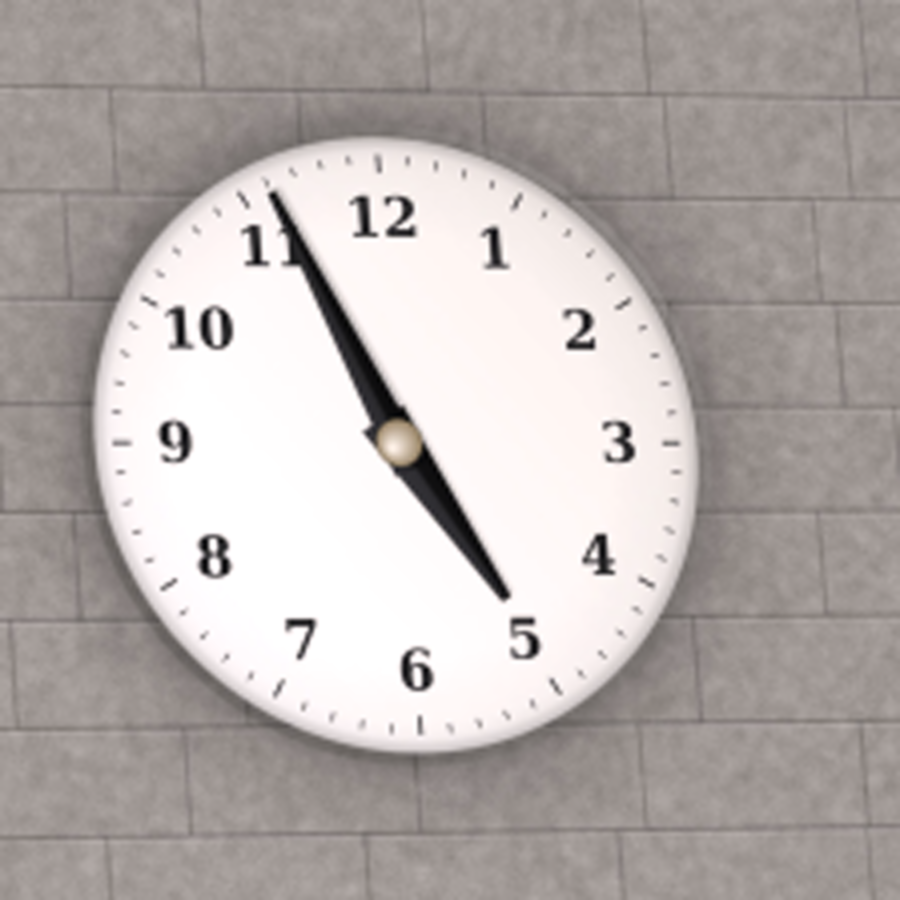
4:56
